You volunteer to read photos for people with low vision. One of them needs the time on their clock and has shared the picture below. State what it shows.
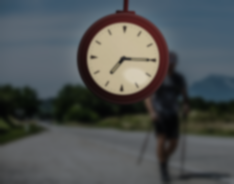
7:15
